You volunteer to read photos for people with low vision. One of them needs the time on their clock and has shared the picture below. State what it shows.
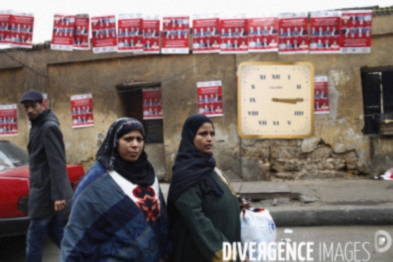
3:15
